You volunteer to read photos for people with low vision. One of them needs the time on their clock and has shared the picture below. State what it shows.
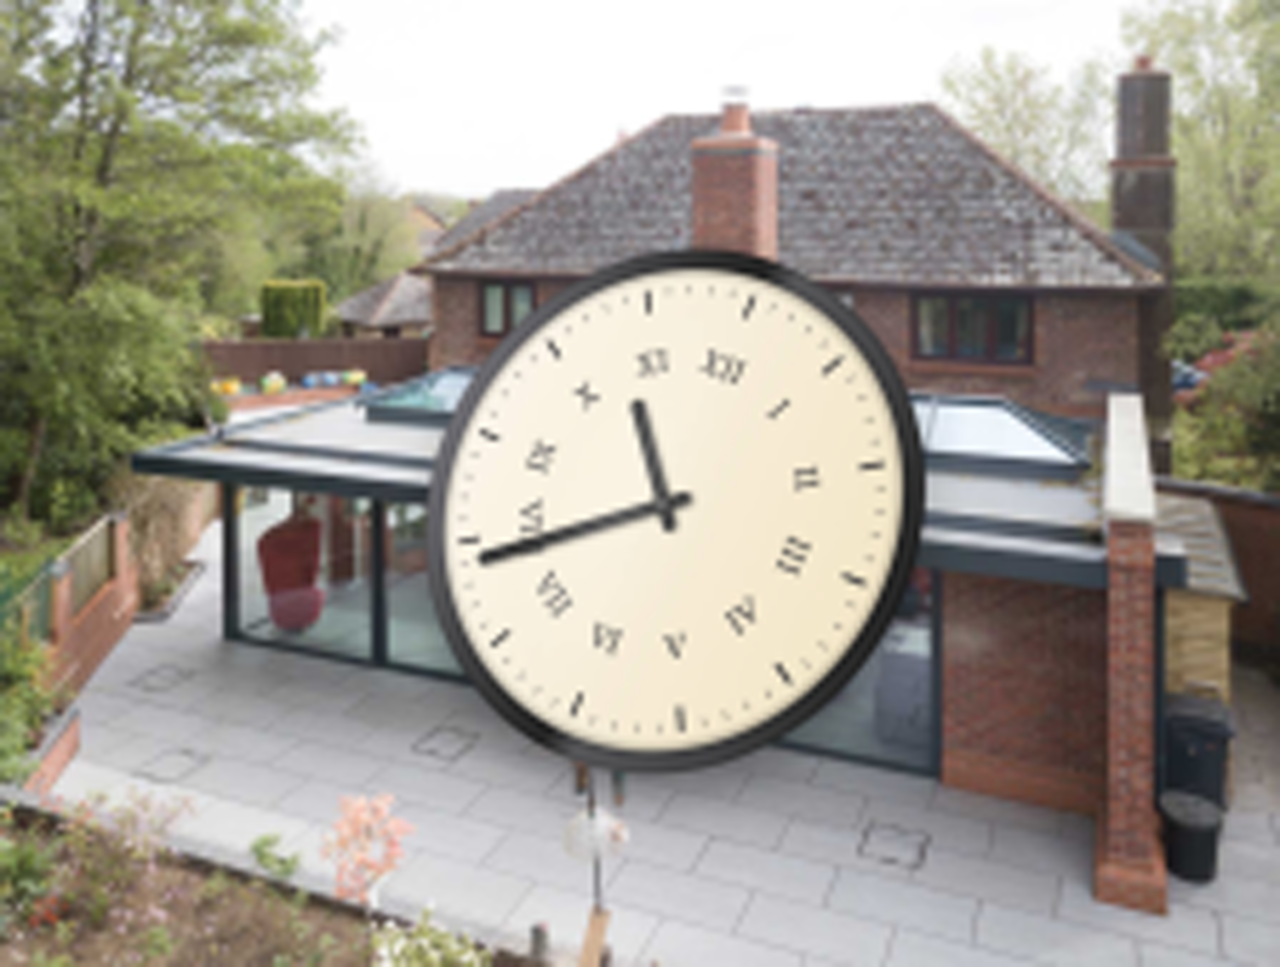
10:39
